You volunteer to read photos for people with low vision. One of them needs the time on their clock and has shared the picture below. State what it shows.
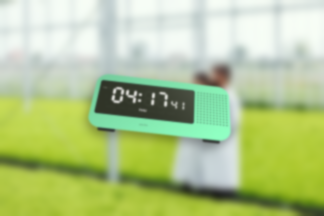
4:17
